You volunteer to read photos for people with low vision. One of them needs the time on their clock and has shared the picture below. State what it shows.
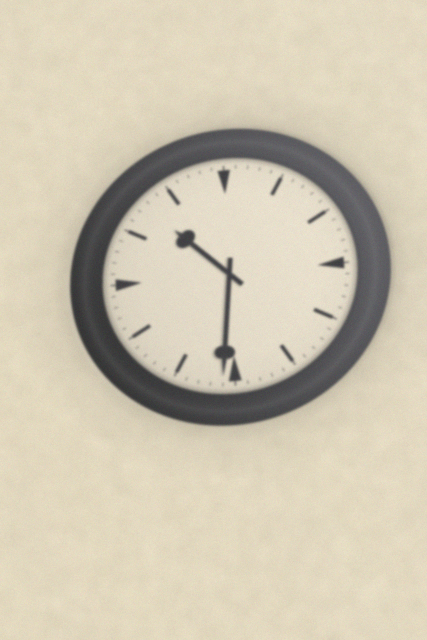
10:31
